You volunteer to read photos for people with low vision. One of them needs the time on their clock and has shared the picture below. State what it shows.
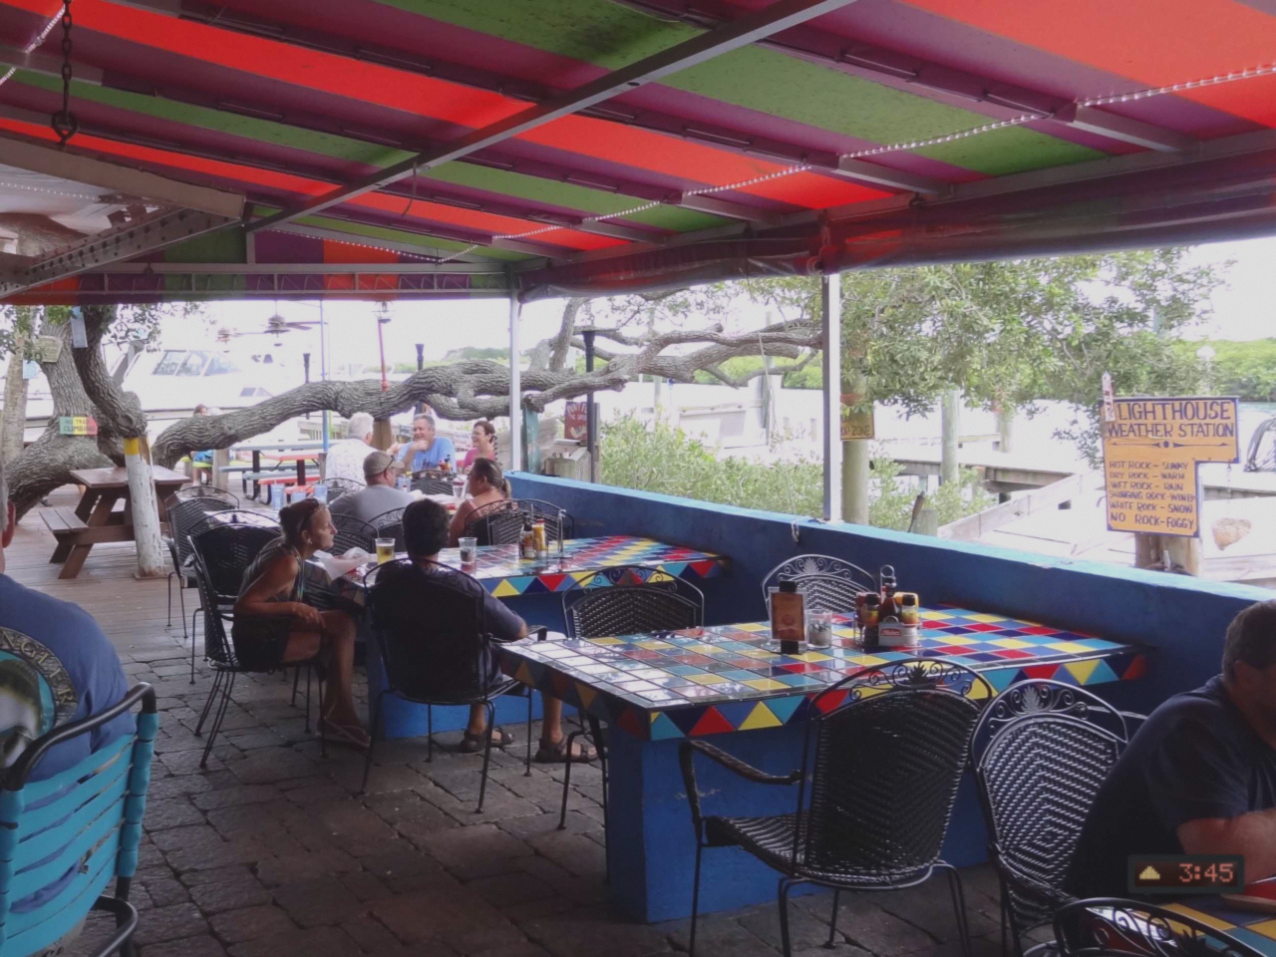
3:45
